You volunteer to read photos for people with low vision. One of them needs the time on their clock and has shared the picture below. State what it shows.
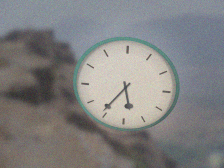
5:36
